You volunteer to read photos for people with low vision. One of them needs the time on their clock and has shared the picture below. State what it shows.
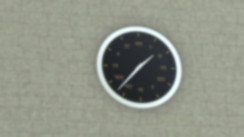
1:37
